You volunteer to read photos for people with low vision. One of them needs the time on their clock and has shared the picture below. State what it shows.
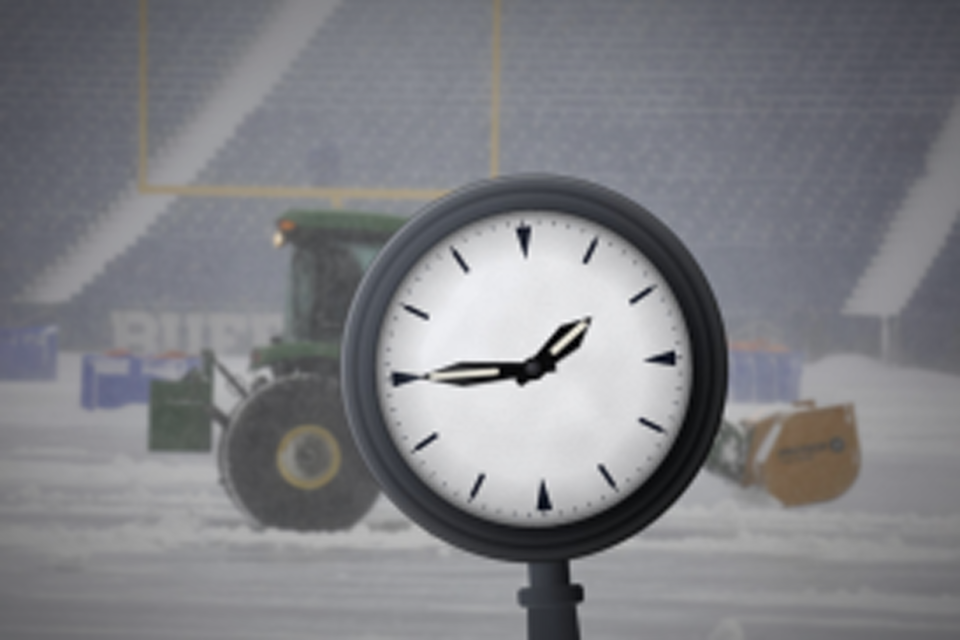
1:45
